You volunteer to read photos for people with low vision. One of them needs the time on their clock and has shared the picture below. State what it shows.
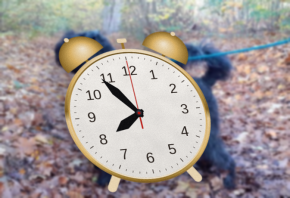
7:54:00
